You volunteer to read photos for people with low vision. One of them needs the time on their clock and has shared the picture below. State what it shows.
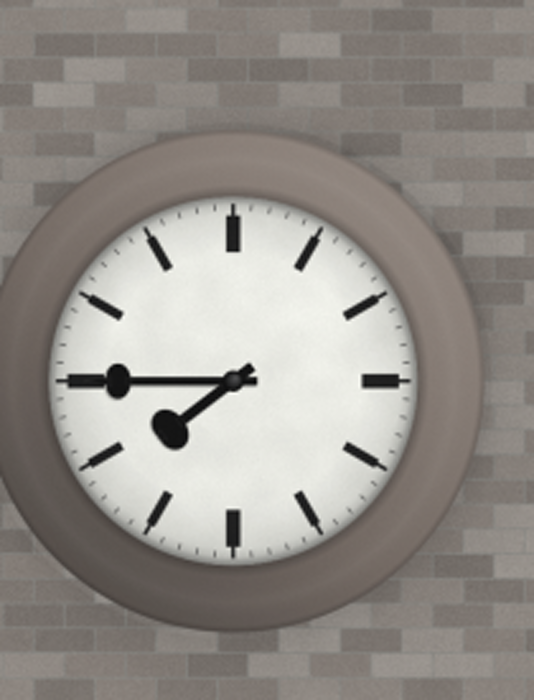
7:45
